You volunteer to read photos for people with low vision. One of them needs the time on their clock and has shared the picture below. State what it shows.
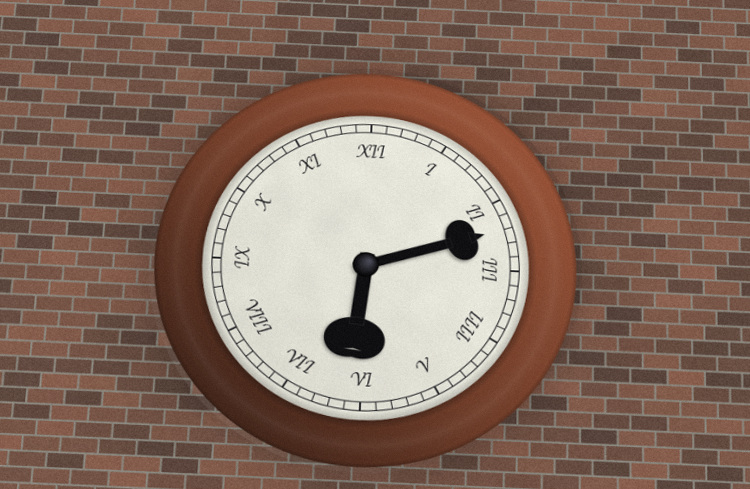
6:12
